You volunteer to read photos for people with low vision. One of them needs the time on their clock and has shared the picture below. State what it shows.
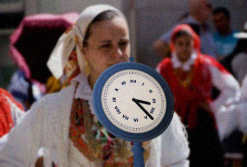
3:23
